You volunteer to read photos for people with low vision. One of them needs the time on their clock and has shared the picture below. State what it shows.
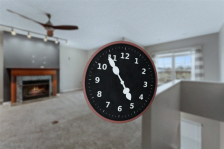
4:54
